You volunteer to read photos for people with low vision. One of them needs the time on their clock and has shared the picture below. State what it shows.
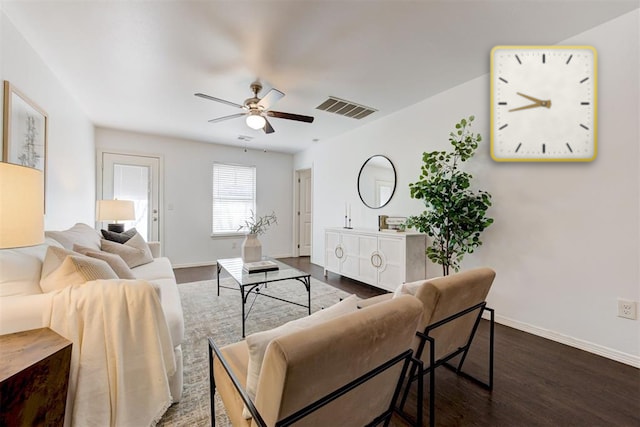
9:43
